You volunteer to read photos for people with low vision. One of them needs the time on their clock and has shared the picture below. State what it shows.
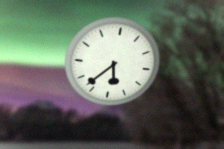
5:37
